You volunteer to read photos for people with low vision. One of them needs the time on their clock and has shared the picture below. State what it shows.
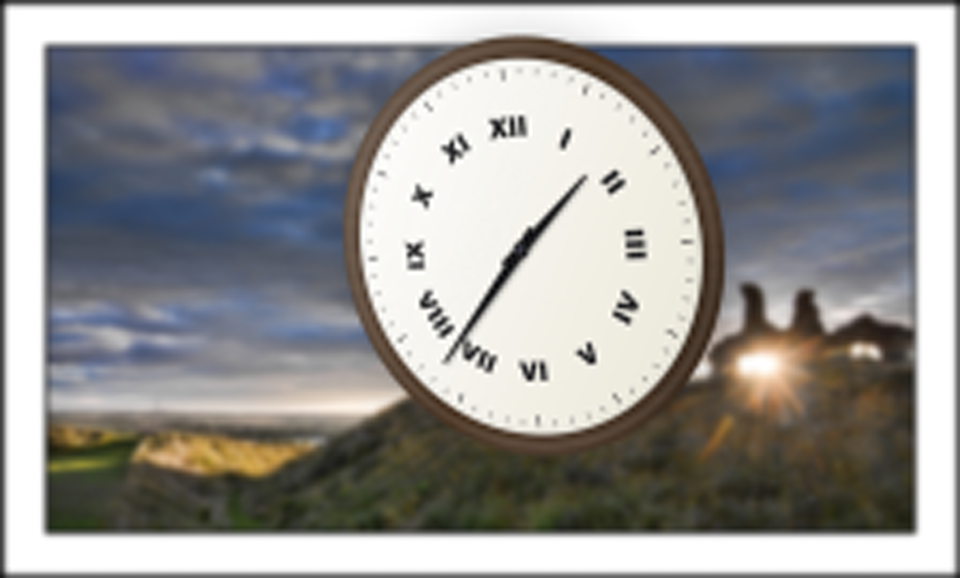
1:37
